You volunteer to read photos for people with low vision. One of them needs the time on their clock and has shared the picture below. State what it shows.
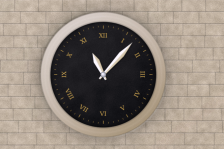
11:07
